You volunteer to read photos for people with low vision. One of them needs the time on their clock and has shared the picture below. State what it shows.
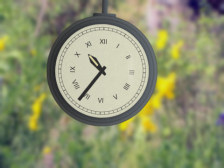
10:36
